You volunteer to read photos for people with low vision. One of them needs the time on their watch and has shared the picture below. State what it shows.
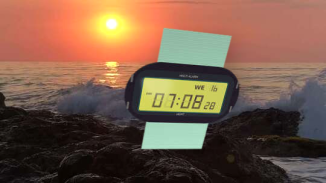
7:08:28
